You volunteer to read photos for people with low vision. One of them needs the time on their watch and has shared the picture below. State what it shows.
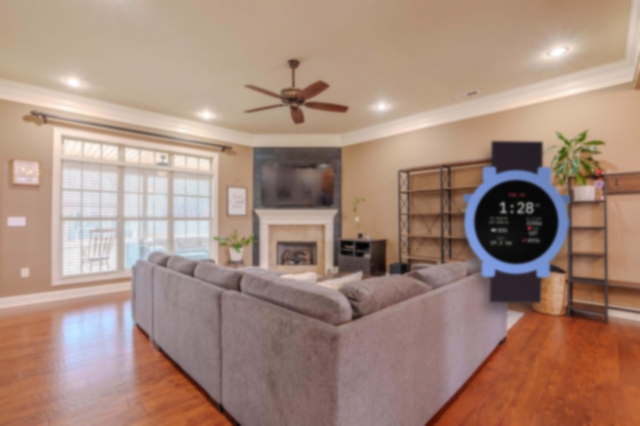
1:28
